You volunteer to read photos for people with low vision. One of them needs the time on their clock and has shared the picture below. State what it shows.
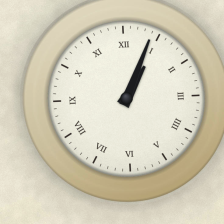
1:04
